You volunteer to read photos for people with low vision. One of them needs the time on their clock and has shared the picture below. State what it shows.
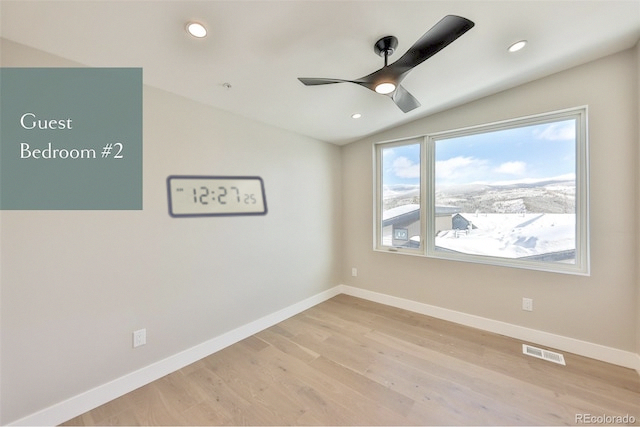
12:27:25
